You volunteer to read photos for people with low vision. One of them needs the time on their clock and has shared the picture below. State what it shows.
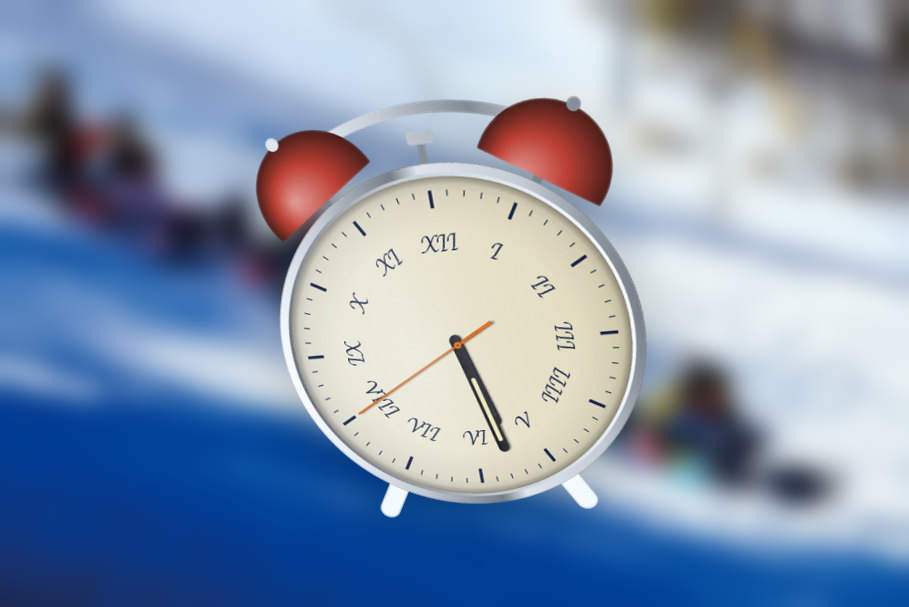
5:27:40
